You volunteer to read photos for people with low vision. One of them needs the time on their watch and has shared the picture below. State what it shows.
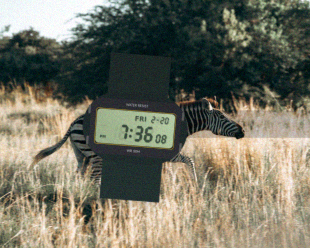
7:36:08
